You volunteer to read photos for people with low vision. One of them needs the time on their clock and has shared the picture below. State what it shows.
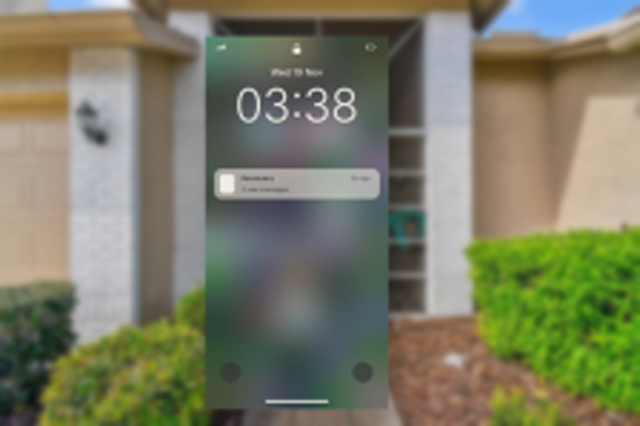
3:38
